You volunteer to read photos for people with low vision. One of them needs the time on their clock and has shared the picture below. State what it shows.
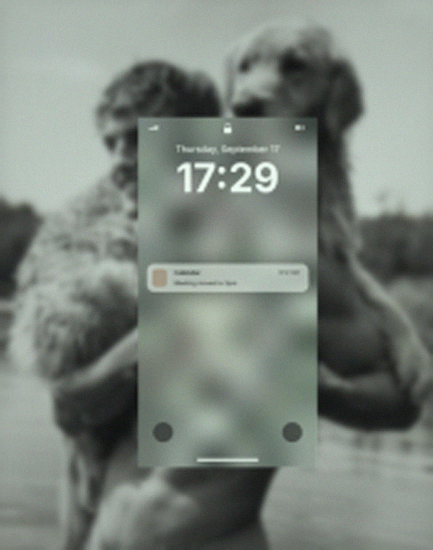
17:29
